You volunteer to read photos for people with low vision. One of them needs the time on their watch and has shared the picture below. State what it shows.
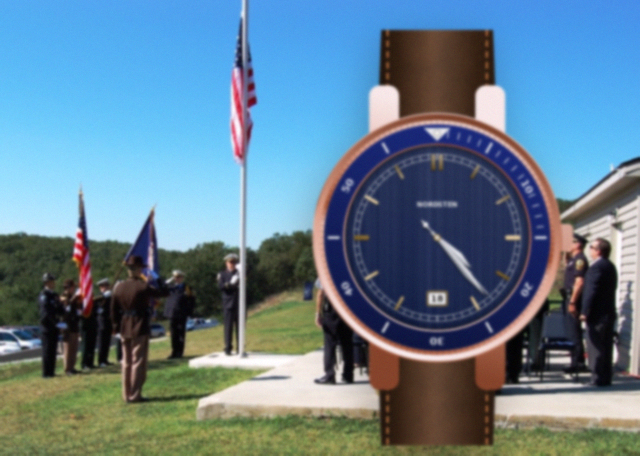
4:23:23
